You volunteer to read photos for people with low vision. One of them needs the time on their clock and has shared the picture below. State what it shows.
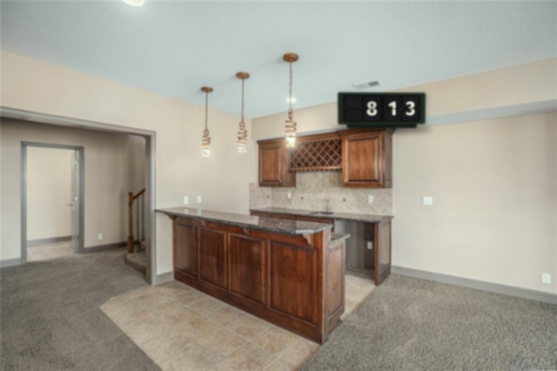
8:13
